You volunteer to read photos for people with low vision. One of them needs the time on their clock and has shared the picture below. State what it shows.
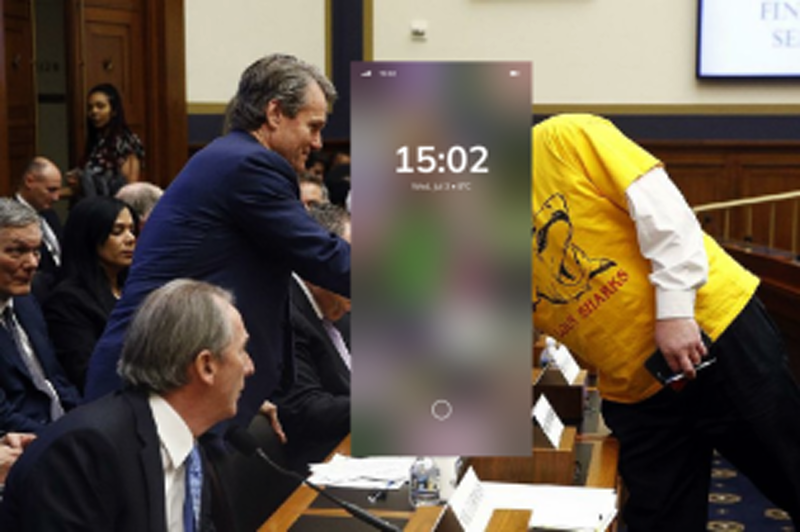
15:02
